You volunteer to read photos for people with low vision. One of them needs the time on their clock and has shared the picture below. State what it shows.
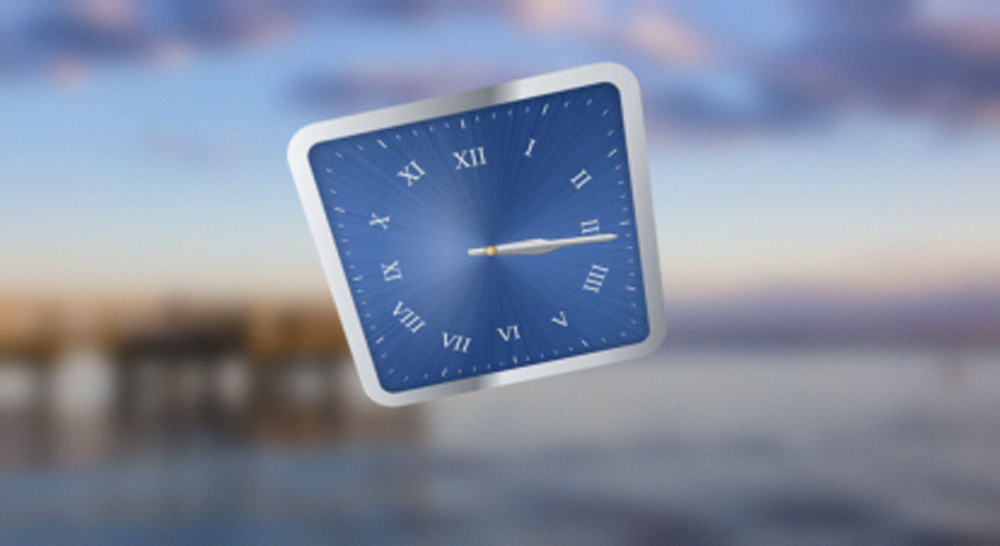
3:16
